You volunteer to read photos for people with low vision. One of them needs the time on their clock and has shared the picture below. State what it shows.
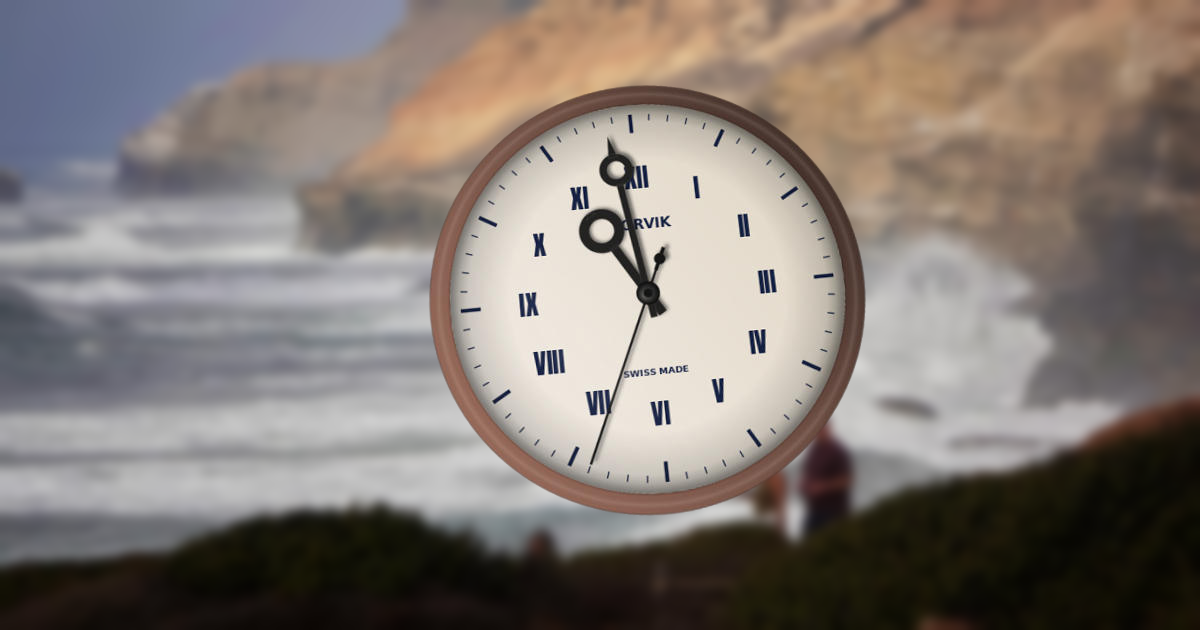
10:58:34
